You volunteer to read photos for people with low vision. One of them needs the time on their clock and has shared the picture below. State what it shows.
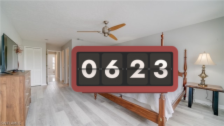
6:23
